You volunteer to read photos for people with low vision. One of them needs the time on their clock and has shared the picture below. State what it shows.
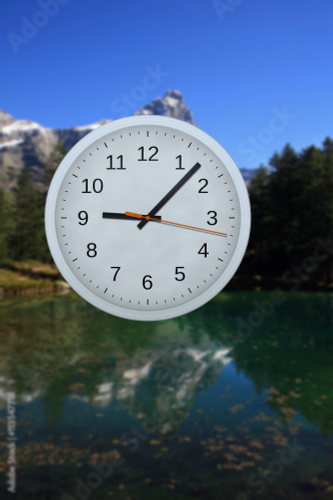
9:07:17
